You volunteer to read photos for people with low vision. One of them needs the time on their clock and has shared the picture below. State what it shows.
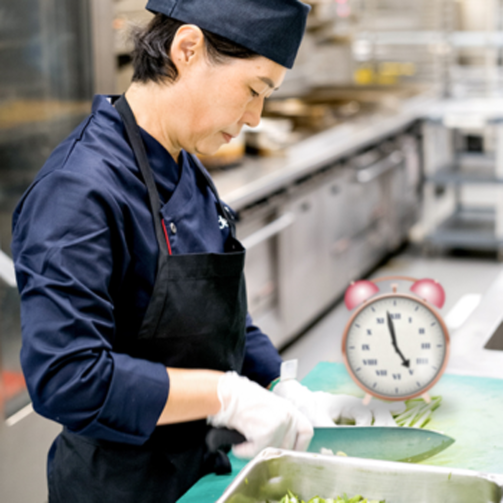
4:58
